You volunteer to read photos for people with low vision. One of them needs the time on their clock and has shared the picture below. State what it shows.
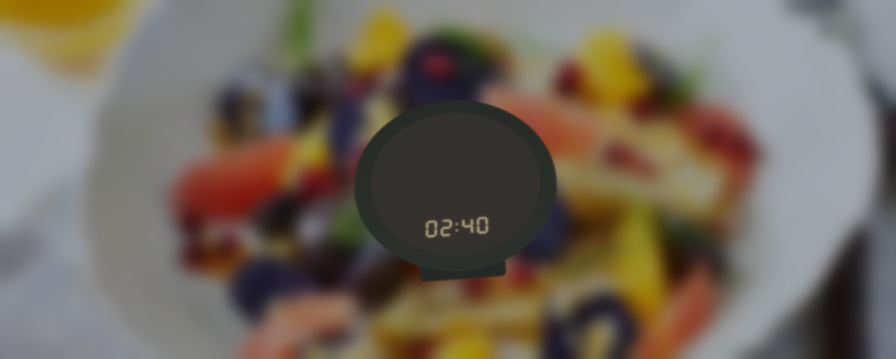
2:40
